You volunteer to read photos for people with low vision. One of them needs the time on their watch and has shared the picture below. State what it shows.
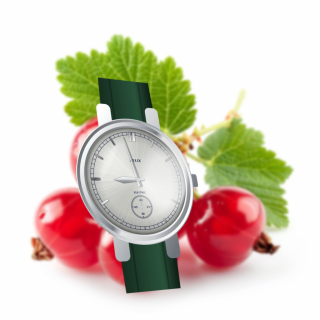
8:58
